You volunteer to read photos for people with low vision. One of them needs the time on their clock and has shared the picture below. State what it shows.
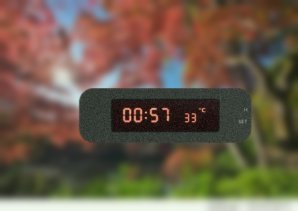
0:57
